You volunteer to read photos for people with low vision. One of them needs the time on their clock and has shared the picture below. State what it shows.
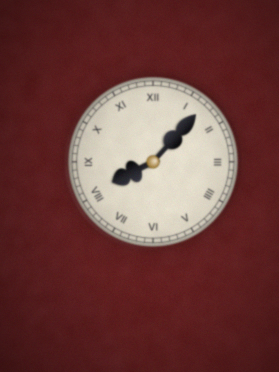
8:07
